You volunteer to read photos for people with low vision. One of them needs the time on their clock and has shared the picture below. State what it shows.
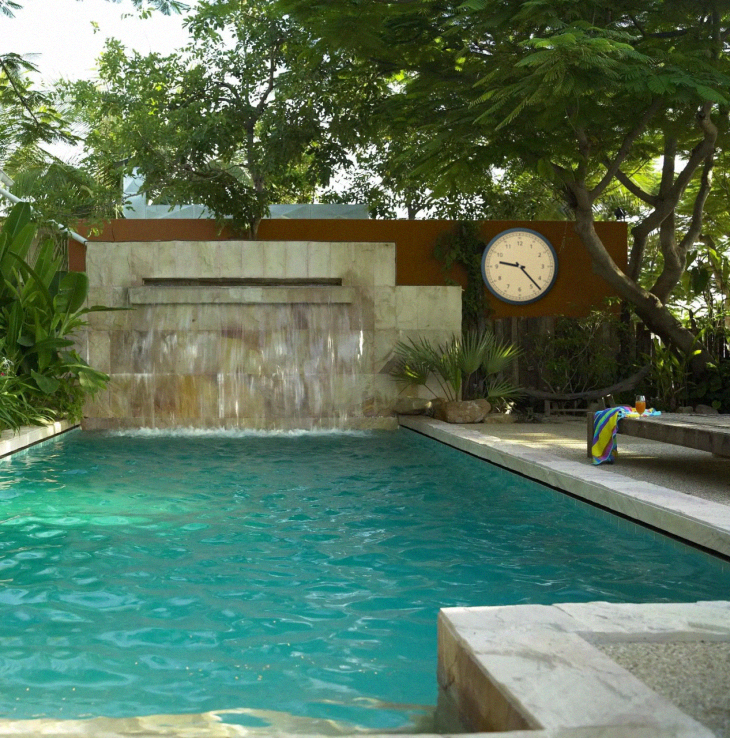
9:23
